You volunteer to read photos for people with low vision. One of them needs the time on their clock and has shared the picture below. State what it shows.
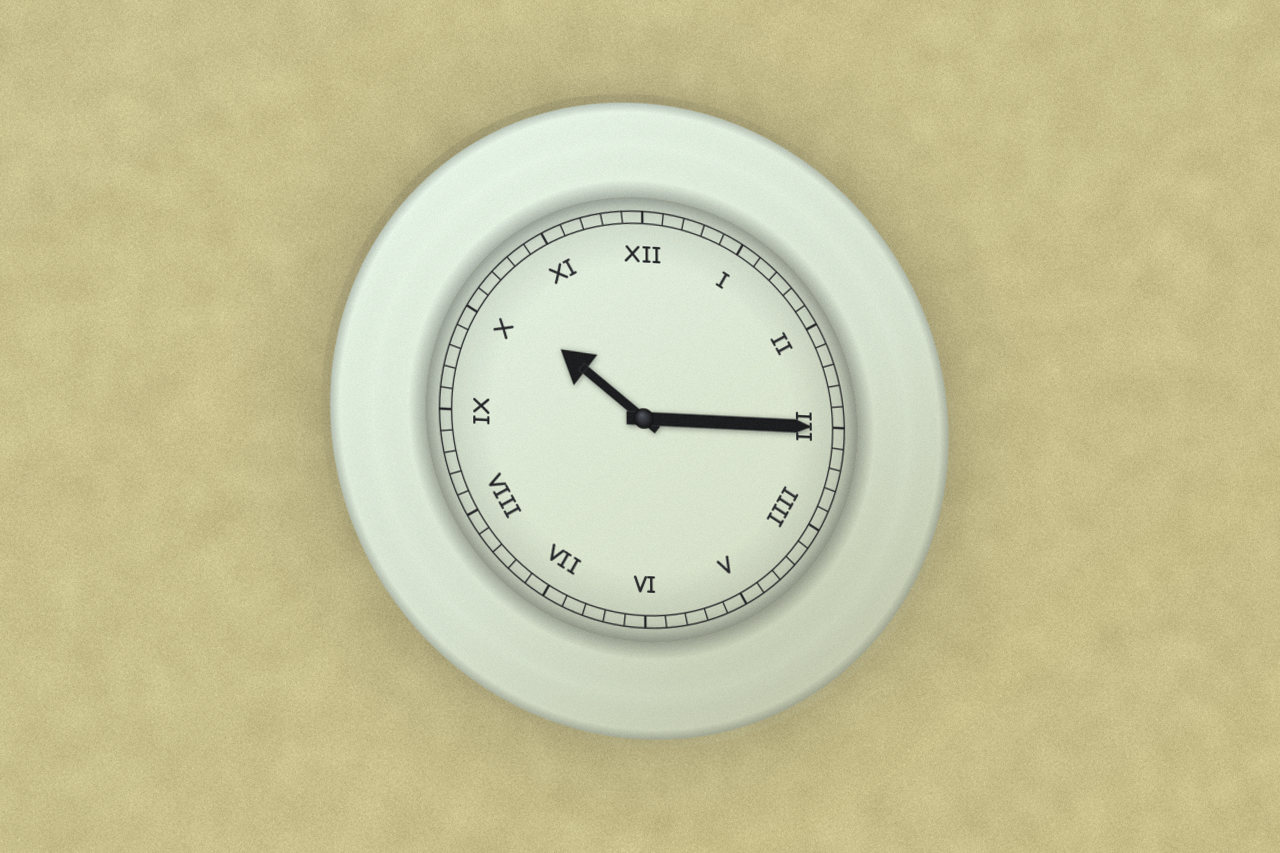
10:15
